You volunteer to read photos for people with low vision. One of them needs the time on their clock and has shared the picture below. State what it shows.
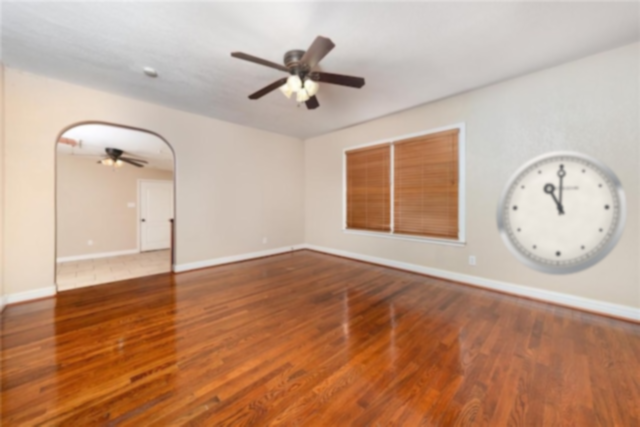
11:00
